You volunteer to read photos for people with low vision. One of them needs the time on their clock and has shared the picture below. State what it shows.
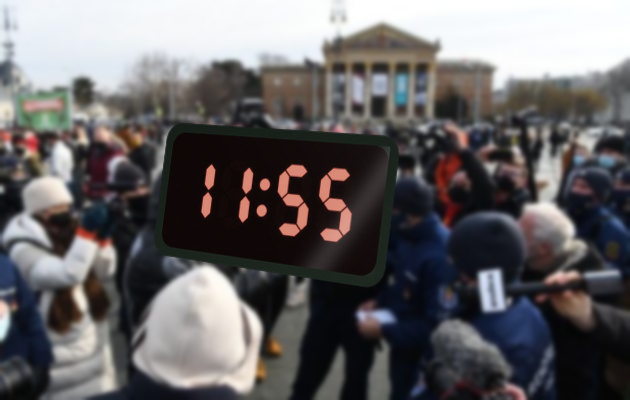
11:55
